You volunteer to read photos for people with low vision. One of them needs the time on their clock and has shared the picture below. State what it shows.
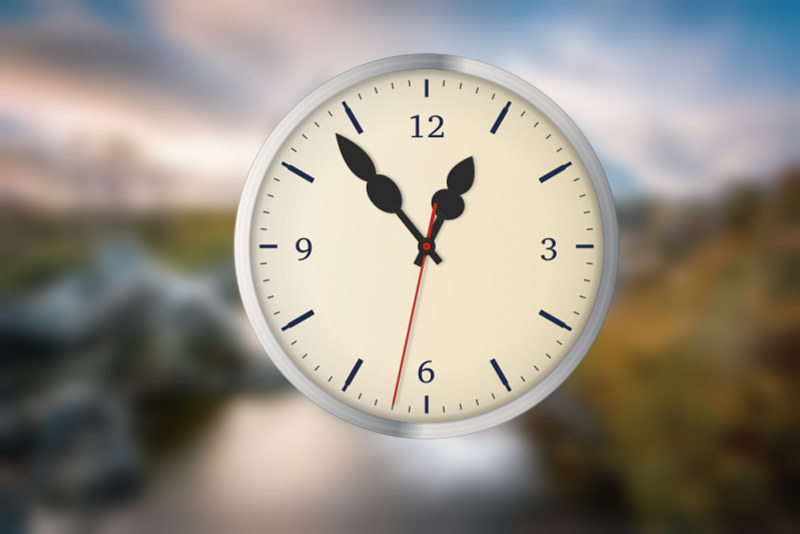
12:53:32
